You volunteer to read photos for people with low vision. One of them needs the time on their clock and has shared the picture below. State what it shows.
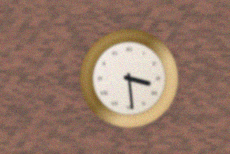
3:29
